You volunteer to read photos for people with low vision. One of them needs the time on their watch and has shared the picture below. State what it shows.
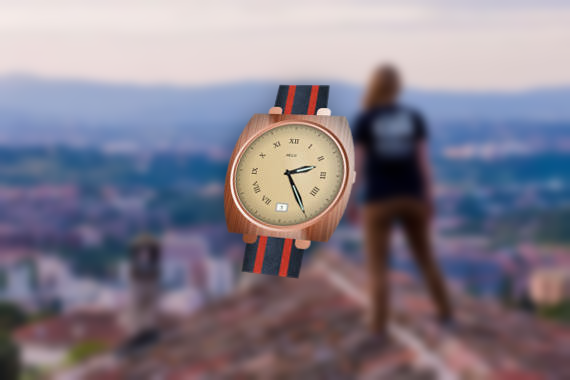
2:25
